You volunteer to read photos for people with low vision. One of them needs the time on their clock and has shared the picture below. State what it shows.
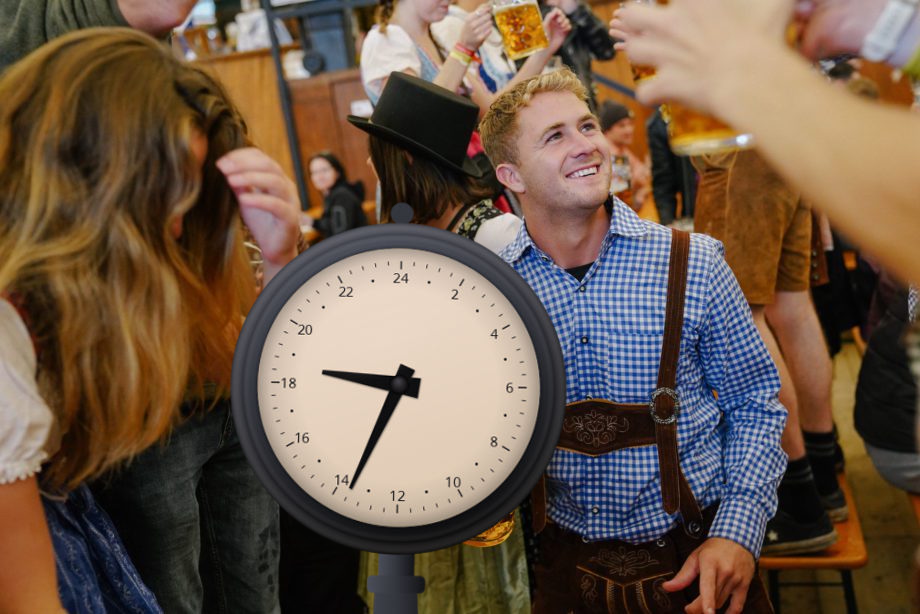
18:34
